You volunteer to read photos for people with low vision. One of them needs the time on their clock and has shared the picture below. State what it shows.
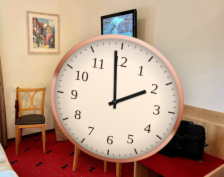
1:59
